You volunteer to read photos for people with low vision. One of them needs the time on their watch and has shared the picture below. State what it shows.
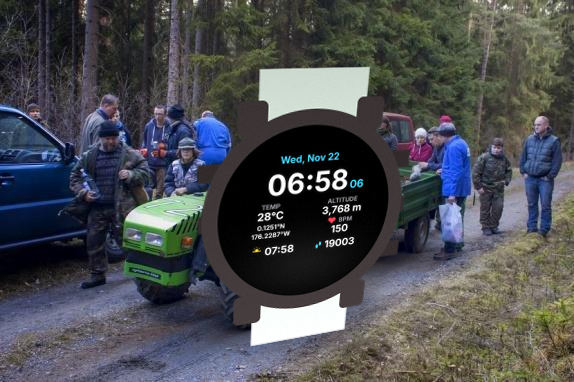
6:58:06
